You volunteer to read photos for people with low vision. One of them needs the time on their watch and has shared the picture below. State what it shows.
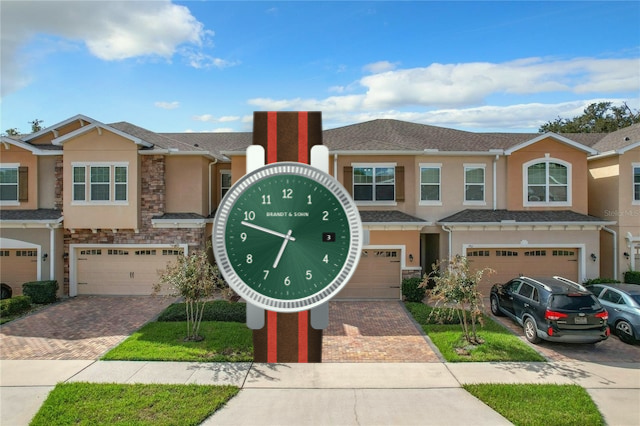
6:48
